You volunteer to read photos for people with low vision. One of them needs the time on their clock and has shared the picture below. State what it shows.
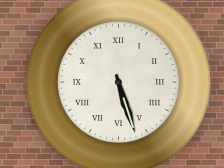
5:27
